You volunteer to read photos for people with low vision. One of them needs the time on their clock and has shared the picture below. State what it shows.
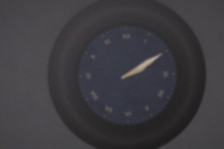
2:10
